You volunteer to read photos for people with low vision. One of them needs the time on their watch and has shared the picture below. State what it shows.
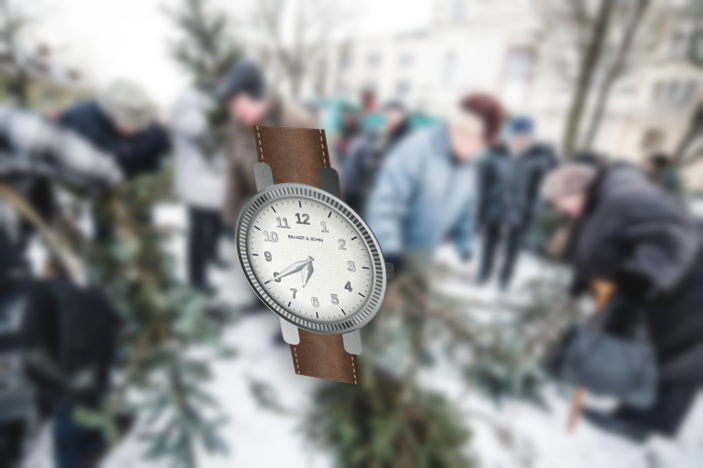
6:40
